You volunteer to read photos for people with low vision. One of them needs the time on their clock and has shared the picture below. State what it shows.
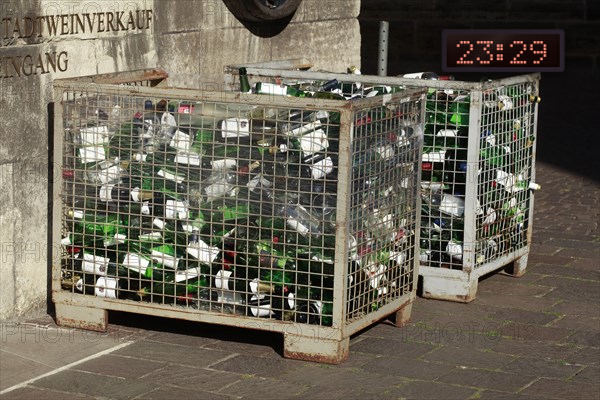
23:29
